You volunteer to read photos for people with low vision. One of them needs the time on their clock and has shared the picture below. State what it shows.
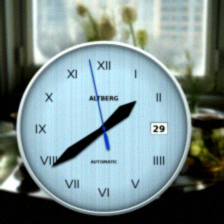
1:38:58
